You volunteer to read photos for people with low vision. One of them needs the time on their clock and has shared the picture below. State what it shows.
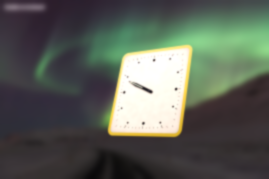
9:49
